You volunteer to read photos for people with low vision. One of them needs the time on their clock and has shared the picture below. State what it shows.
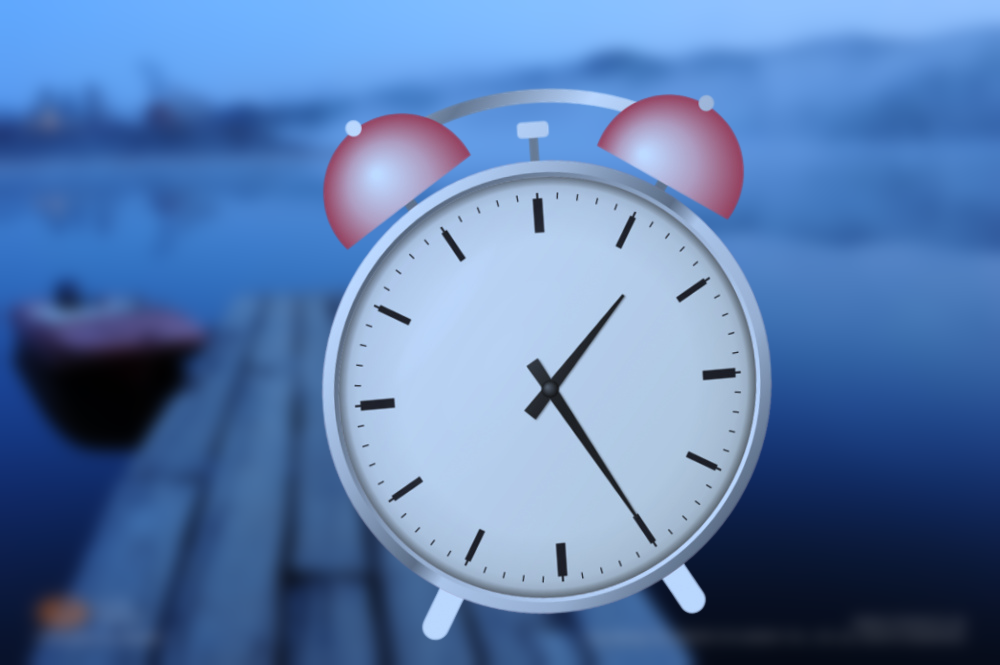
1:25
